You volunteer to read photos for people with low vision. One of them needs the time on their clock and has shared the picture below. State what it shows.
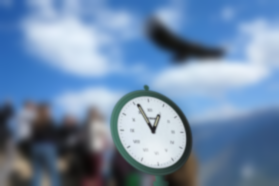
12:56
